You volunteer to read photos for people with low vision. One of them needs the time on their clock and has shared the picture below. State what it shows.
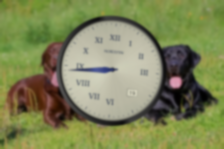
8:44
